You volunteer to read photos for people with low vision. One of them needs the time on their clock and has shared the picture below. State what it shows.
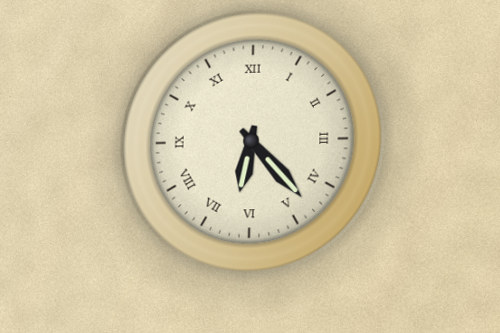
6:23
